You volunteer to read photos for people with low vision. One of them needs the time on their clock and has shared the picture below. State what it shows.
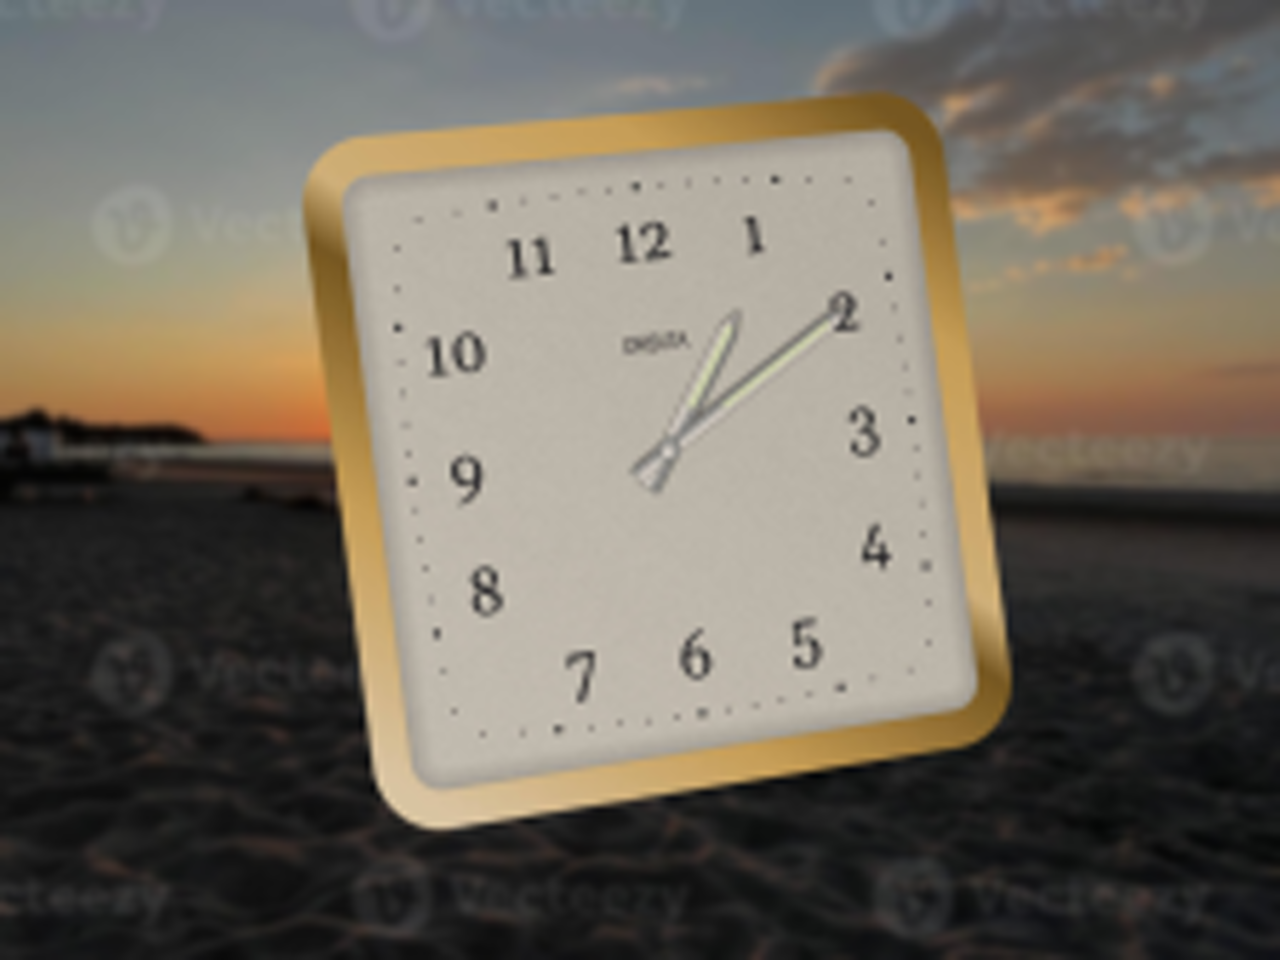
1:10
